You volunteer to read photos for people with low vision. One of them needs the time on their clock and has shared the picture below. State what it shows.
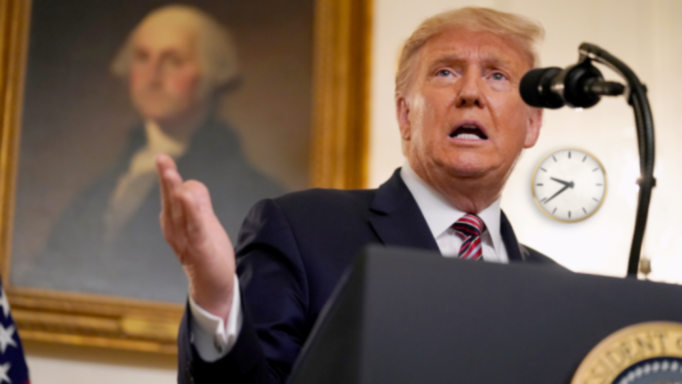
9:39
